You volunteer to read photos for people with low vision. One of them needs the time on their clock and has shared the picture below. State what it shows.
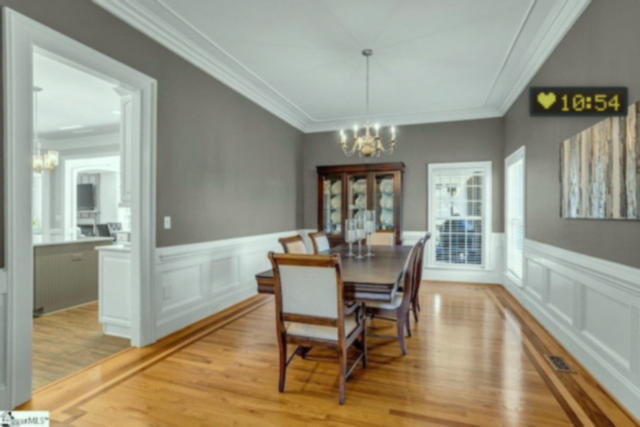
10:54
